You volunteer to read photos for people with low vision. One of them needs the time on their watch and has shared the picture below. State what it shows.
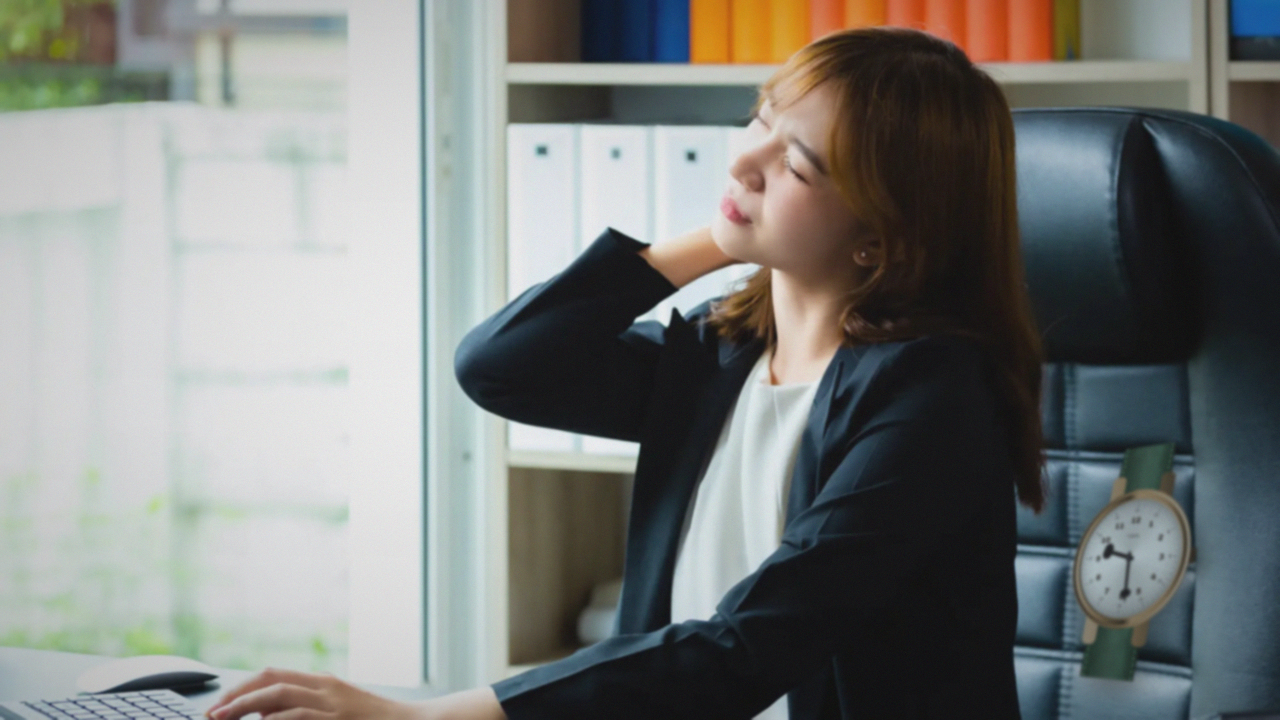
9:29
